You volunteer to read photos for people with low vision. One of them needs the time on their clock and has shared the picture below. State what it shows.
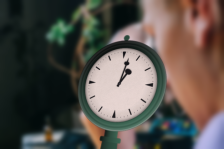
1:02
